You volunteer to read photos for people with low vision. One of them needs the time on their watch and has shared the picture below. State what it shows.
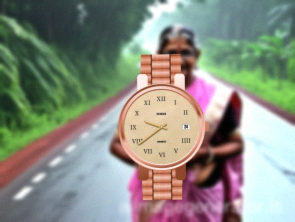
9:39
